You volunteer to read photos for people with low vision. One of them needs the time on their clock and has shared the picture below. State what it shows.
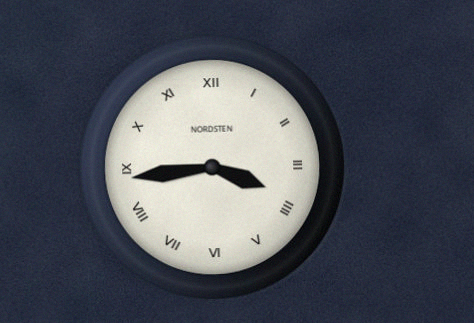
3:44
